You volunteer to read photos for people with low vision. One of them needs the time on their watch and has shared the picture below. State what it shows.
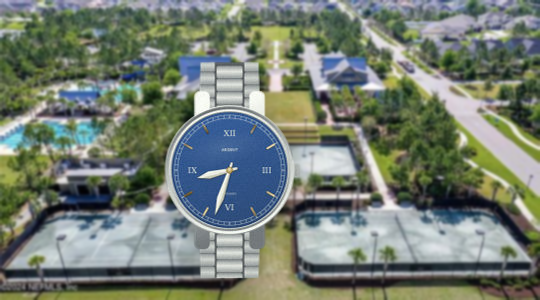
8:33
